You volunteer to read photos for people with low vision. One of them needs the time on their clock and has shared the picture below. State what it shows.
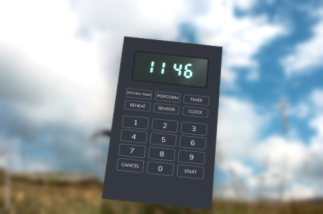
11:46
